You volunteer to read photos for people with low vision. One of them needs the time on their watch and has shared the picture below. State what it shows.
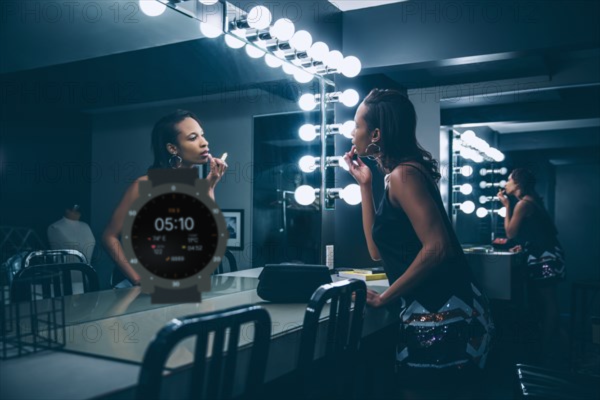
5:10
